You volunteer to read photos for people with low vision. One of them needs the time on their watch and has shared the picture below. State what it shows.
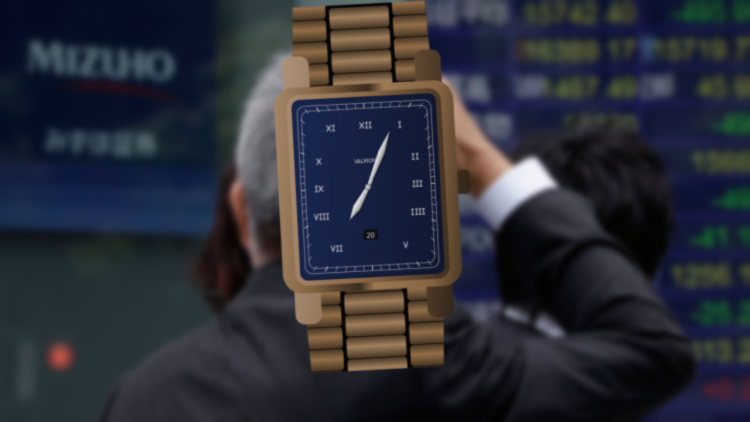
7:04
